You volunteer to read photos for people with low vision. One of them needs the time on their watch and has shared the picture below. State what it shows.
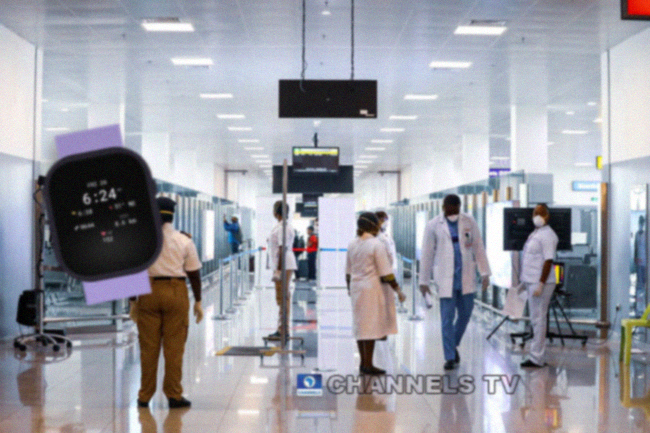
6:24
